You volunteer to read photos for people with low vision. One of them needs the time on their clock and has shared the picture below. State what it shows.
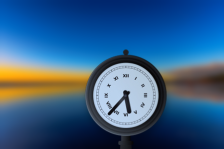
5:37
